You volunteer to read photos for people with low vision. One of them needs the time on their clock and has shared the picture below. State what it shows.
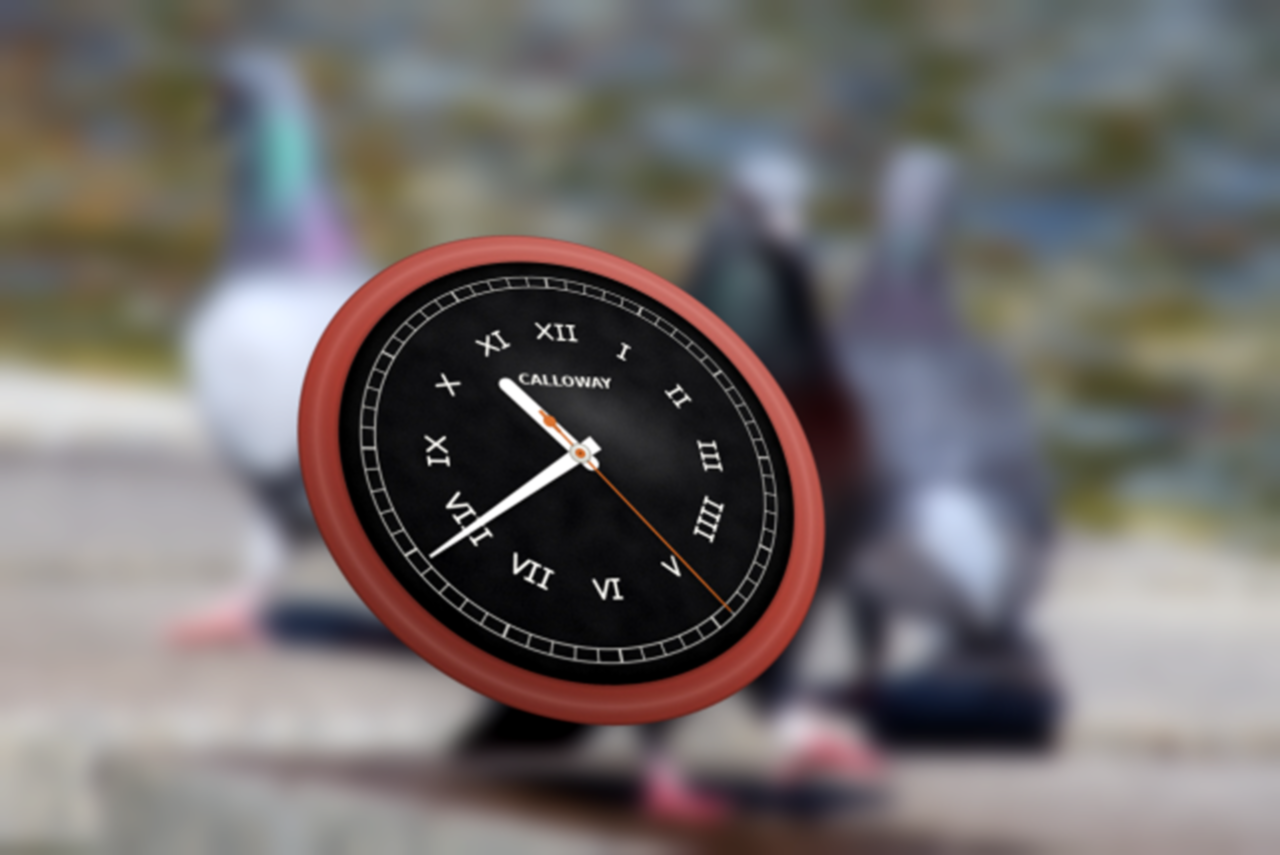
10:39:24
